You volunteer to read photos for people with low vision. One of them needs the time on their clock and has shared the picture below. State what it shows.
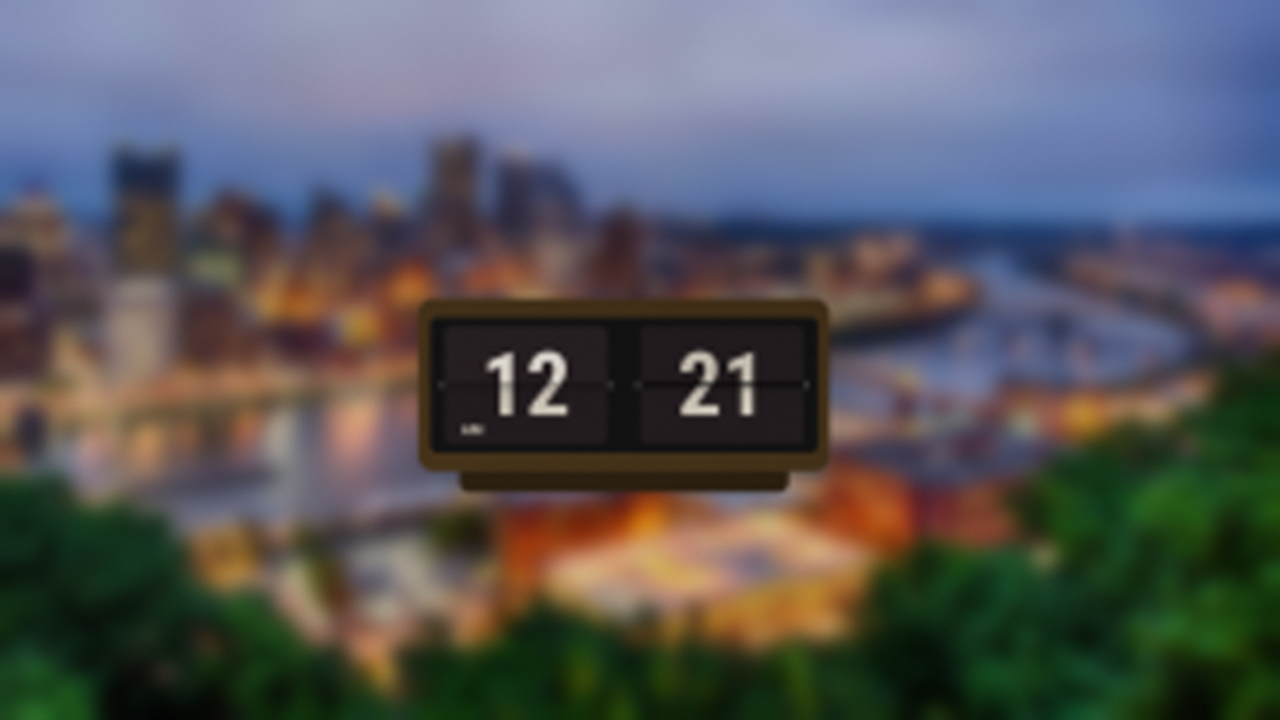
12:21
